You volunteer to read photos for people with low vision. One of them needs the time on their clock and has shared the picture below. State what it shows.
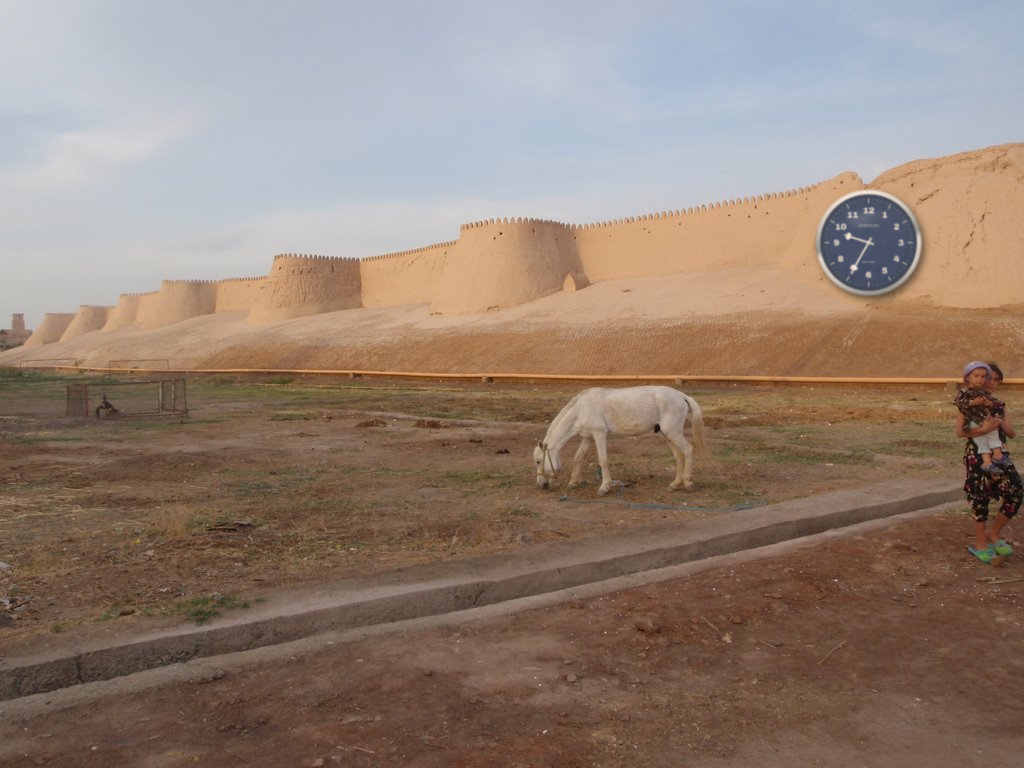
9:35
